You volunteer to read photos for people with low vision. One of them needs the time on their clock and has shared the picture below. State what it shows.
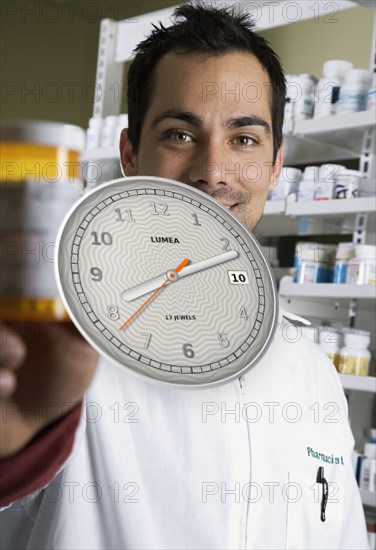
8:11:38
